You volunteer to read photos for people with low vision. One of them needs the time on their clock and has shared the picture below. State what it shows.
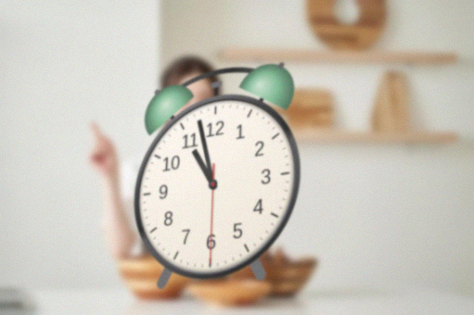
10:57:30
